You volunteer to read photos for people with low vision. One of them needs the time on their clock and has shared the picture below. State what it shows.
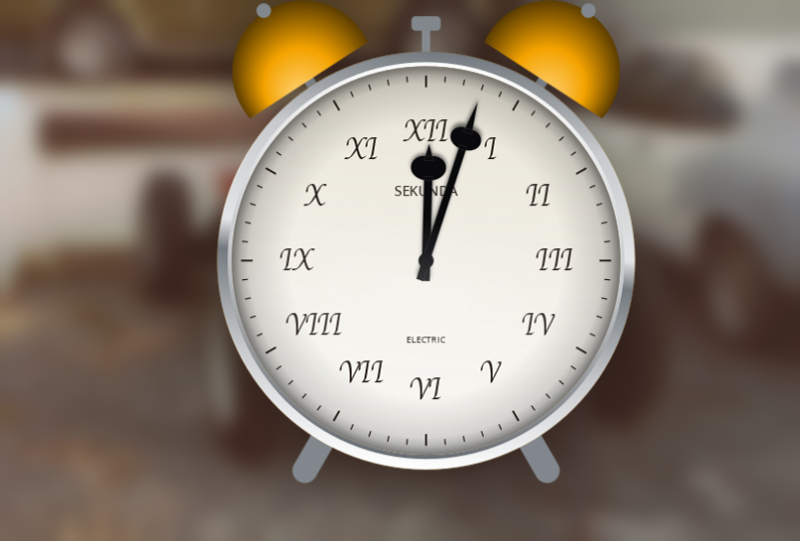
12:03
